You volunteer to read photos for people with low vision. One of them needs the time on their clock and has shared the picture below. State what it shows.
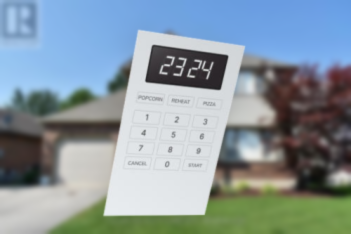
23:24
